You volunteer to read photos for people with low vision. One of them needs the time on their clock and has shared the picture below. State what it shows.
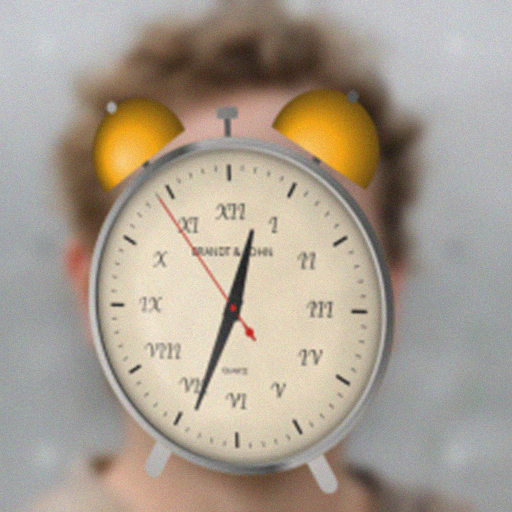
12:33:54
